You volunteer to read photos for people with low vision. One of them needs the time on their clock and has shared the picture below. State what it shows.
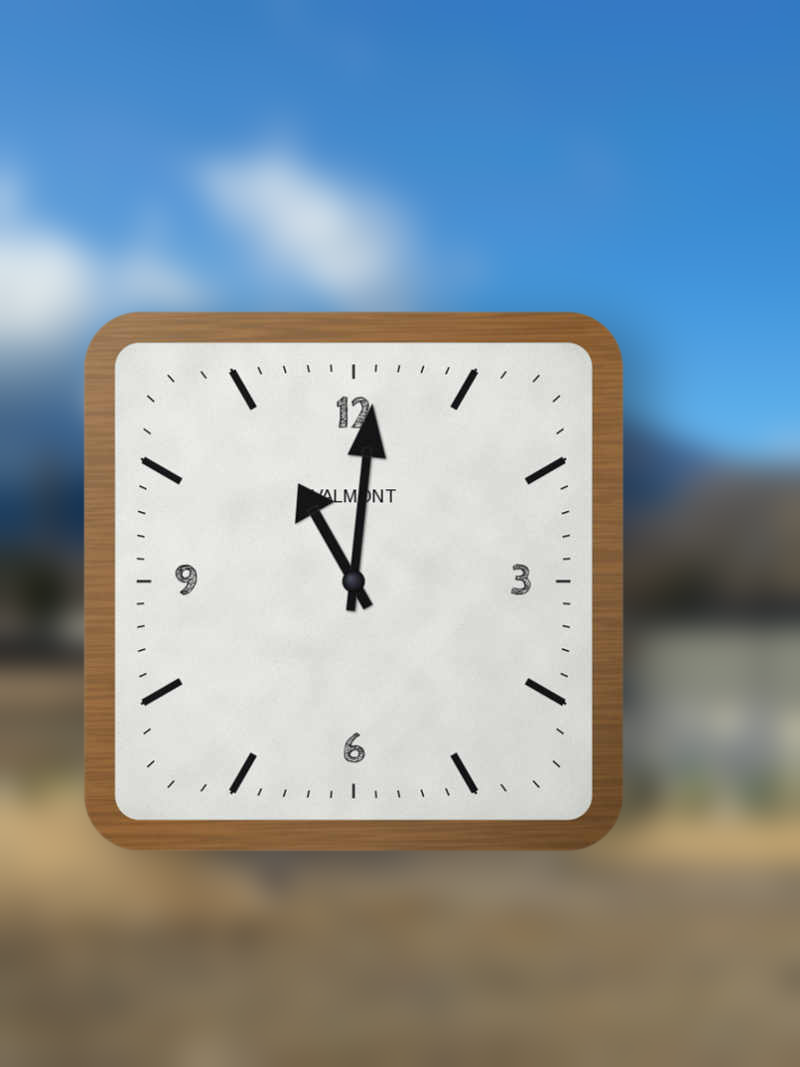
11:01
